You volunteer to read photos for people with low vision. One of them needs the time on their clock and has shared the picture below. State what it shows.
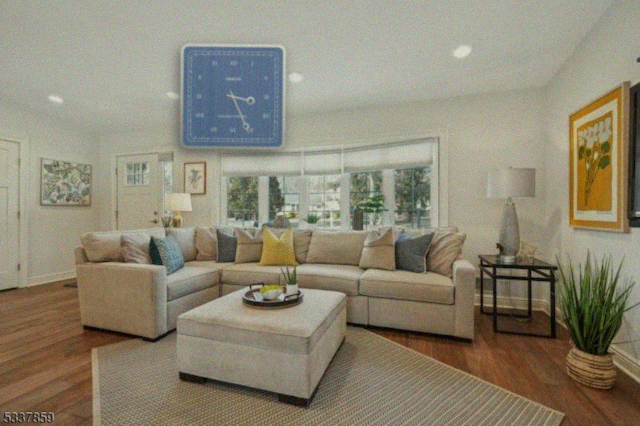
3:26
